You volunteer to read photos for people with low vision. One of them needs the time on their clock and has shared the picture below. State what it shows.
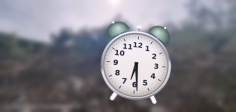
6:29
